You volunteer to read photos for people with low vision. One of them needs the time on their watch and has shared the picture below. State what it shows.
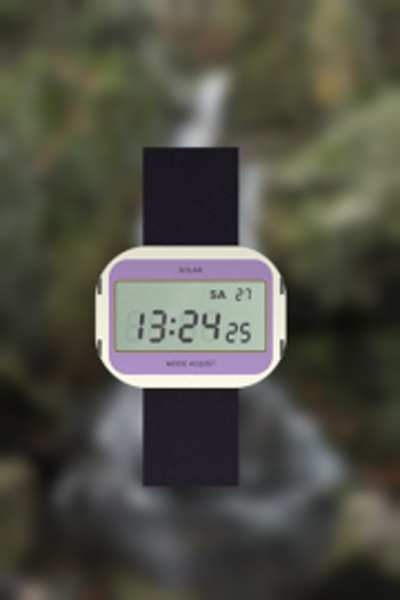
13:24:25
